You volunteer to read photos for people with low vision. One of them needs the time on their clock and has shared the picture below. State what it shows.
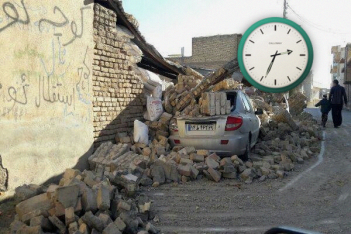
2:34
